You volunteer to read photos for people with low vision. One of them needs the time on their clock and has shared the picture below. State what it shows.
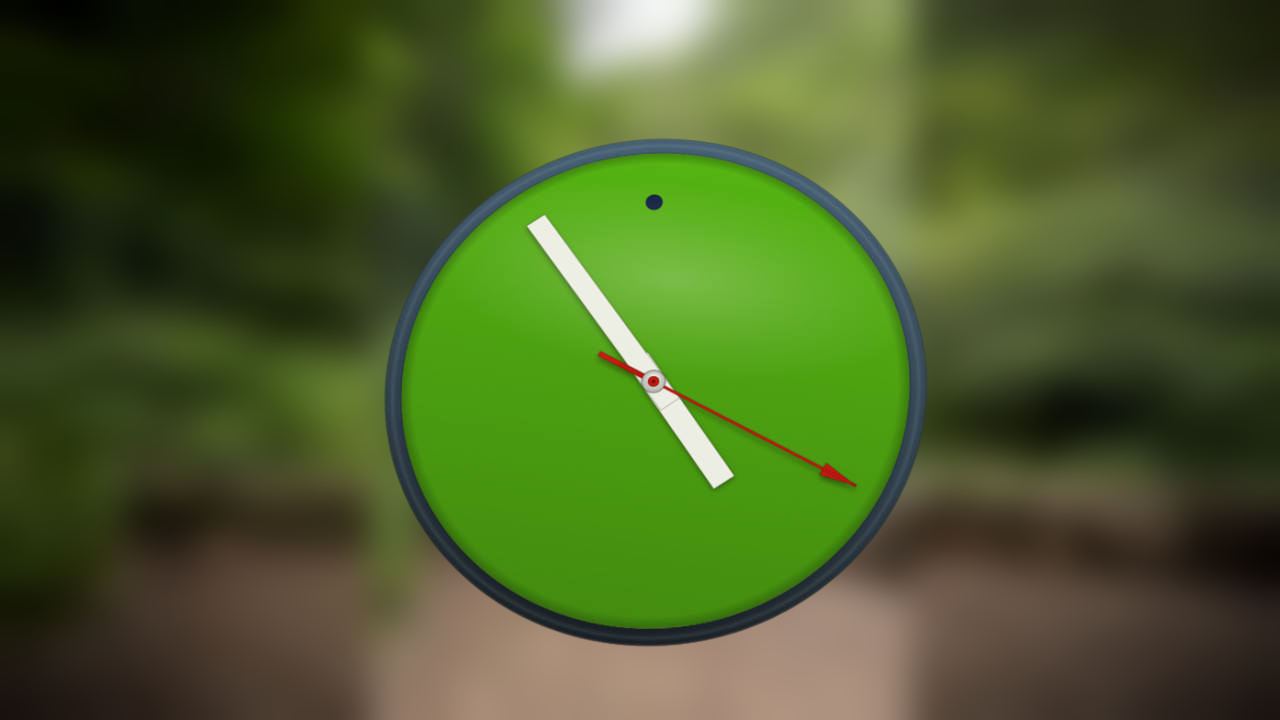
4:54:20
